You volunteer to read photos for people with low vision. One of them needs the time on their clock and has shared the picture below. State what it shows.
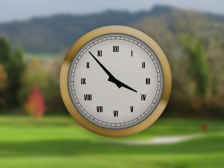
3:53
